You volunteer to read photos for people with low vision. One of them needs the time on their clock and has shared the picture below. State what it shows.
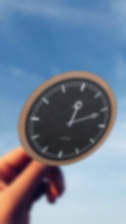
12:11
